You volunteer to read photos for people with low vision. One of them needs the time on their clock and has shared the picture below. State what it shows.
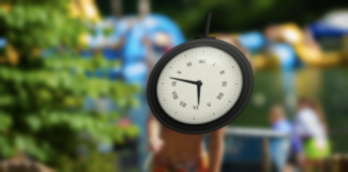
5:47
